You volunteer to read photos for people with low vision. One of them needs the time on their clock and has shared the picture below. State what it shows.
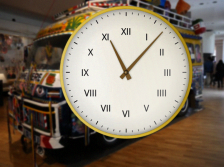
11:07
